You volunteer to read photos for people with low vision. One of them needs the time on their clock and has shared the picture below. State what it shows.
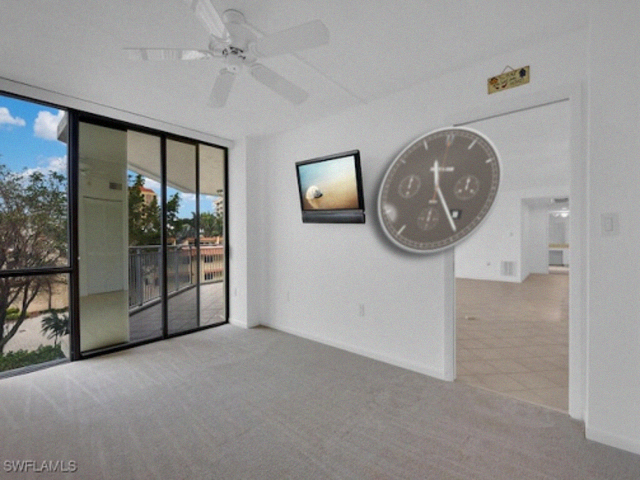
11:24
